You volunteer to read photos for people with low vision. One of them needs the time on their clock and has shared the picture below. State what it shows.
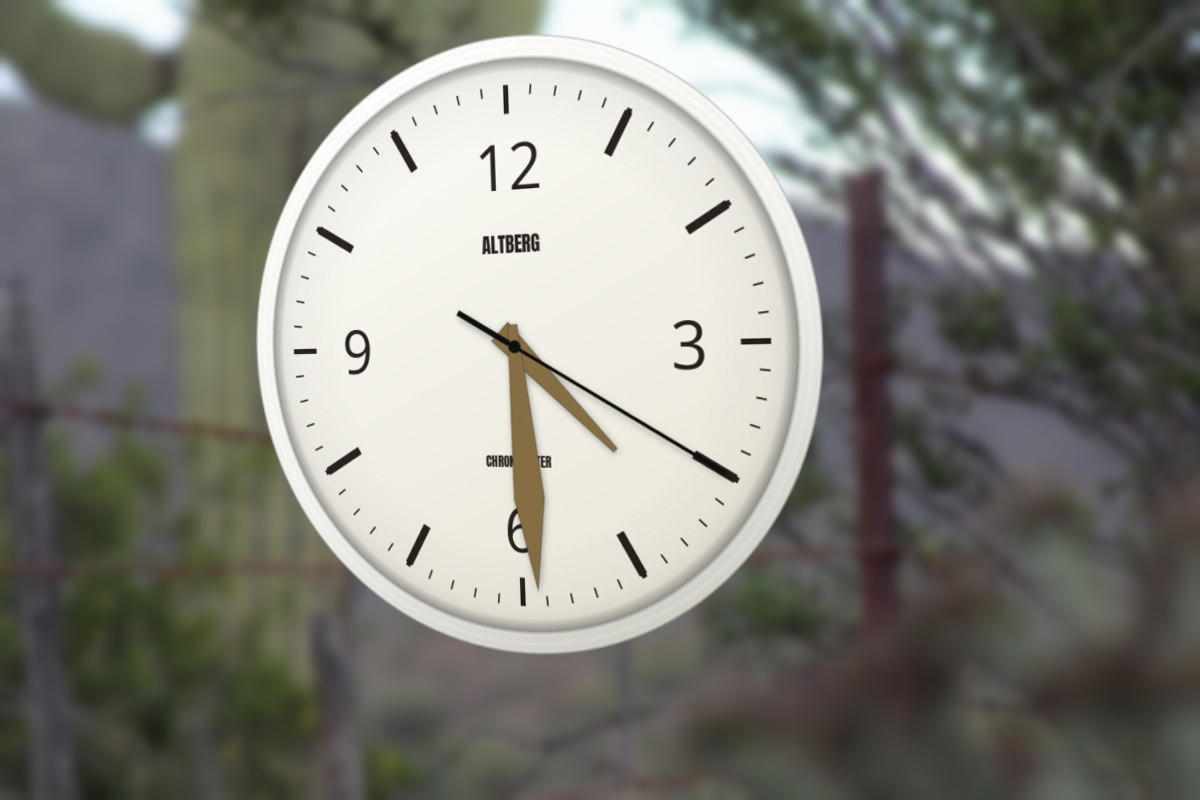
4:29:20
